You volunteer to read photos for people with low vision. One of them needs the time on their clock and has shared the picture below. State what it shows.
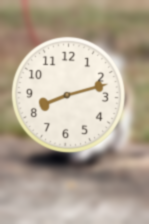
8:12
